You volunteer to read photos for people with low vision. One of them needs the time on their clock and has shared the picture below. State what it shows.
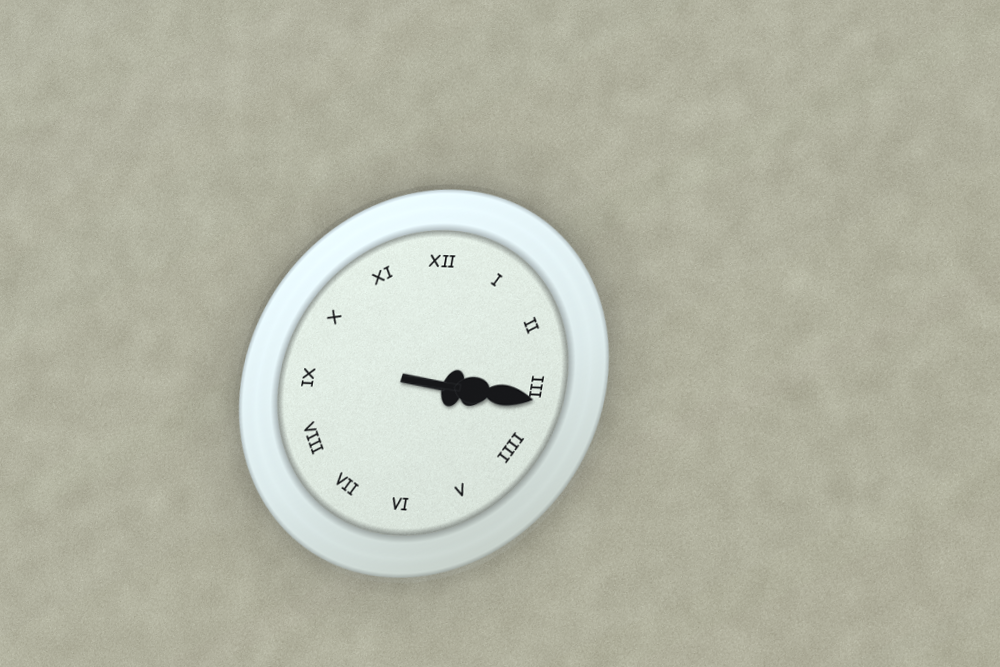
3:16
